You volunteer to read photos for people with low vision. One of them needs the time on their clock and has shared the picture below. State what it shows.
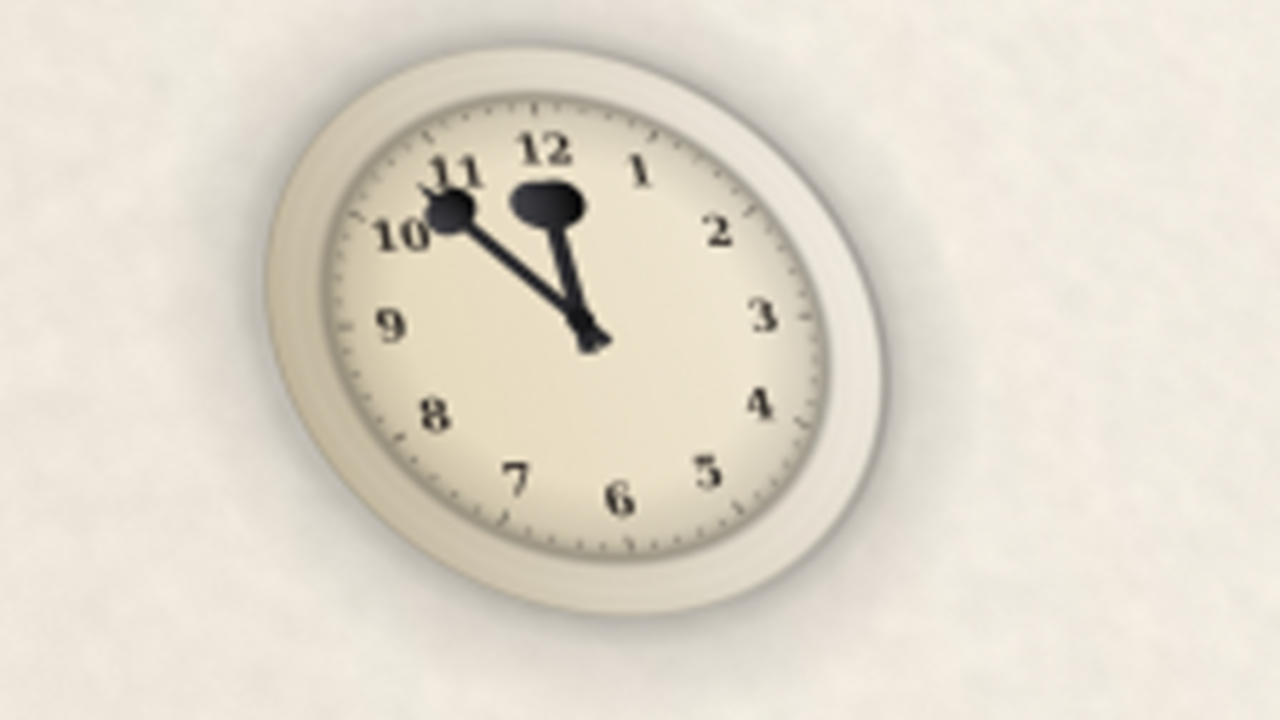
11:53
